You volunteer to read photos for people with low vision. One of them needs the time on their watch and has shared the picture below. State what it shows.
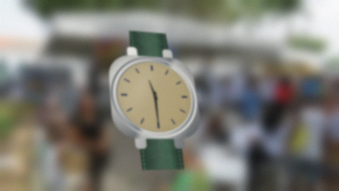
11:30
